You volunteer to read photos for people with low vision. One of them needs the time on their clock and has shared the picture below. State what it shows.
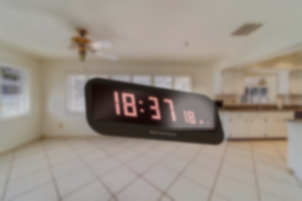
18:37:18
